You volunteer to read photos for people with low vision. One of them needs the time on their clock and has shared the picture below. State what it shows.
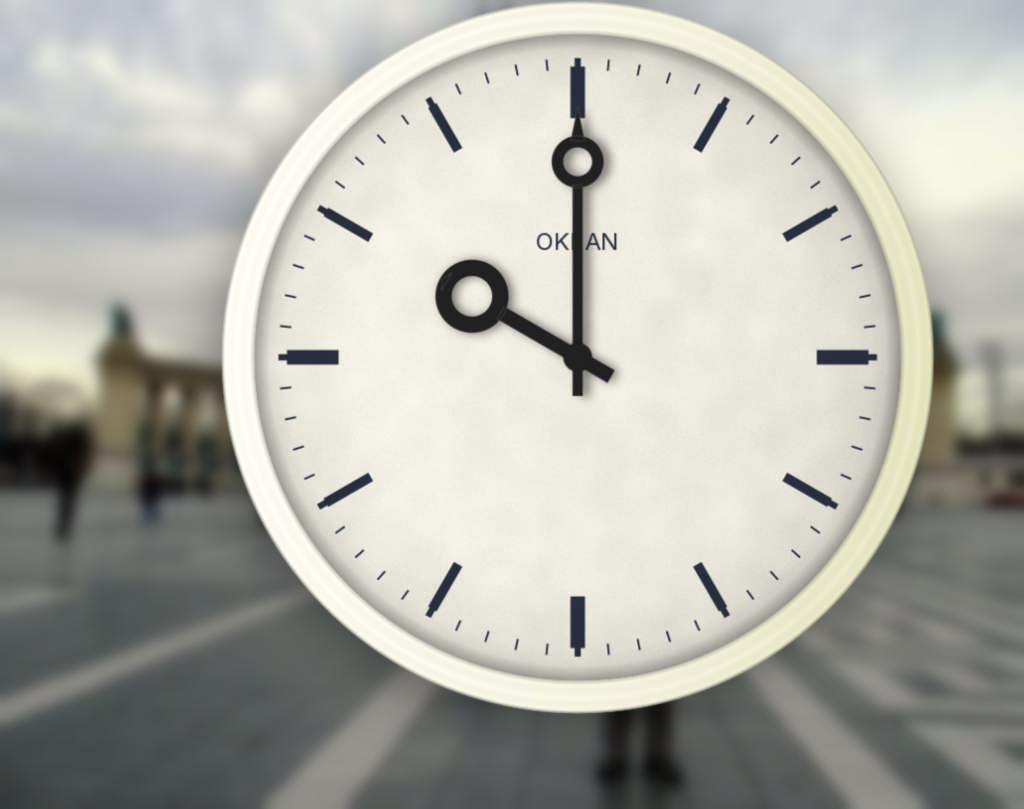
10:00
